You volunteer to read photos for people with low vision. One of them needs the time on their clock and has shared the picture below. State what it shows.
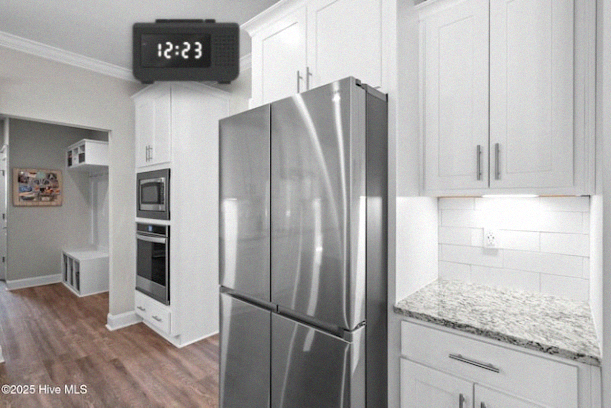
12:23
